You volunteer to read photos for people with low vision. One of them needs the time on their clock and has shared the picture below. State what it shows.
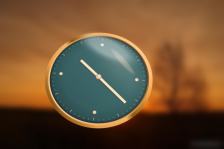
10:22
